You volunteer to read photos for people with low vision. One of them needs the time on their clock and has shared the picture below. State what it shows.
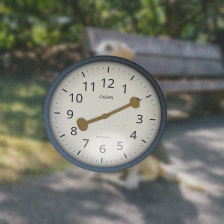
8:10
